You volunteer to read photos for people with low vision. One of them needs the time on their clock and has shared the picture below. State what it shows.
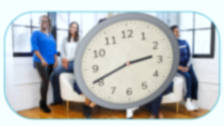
2:41
